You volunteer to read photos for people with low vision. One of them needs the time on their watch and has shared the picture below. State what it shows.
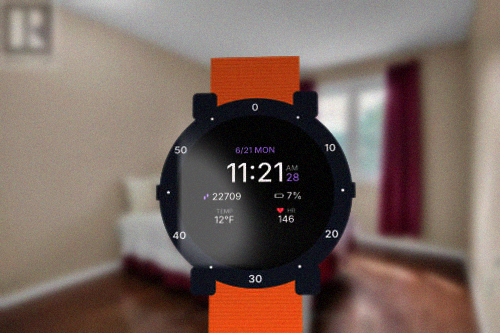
11:21:28
